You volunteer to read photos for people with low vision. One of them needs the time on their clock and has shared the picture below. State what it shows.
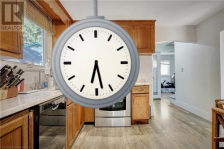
6:28
